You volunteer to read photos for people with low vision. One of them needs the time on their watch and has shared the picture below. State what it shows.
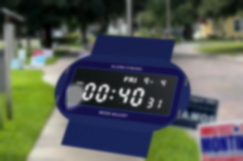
0:40
